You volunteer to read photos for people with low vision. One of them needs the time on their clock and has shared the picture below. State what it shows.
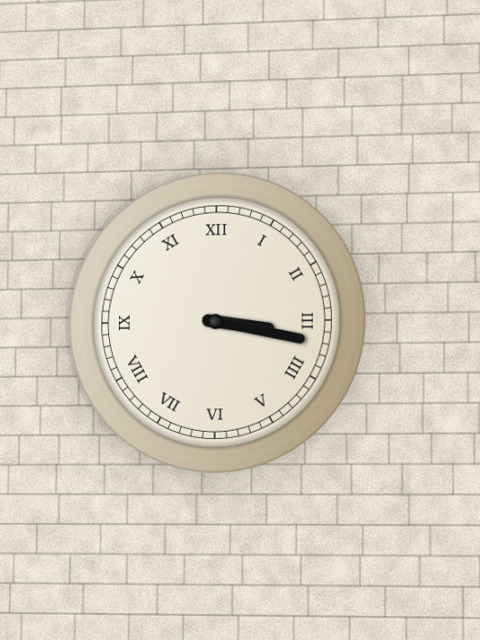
3:17
